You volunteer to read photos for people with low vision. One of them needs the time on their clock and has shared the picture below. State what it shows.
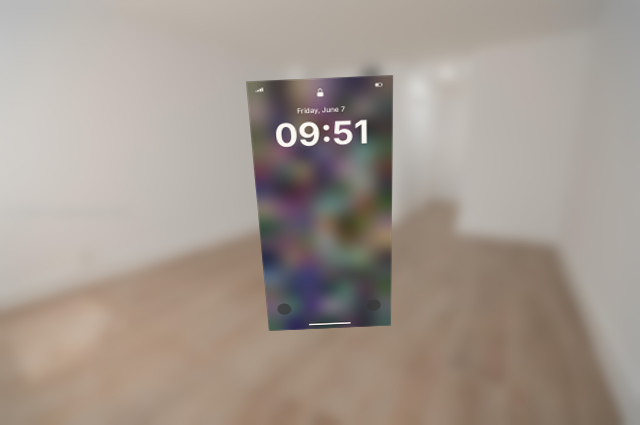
9:51
